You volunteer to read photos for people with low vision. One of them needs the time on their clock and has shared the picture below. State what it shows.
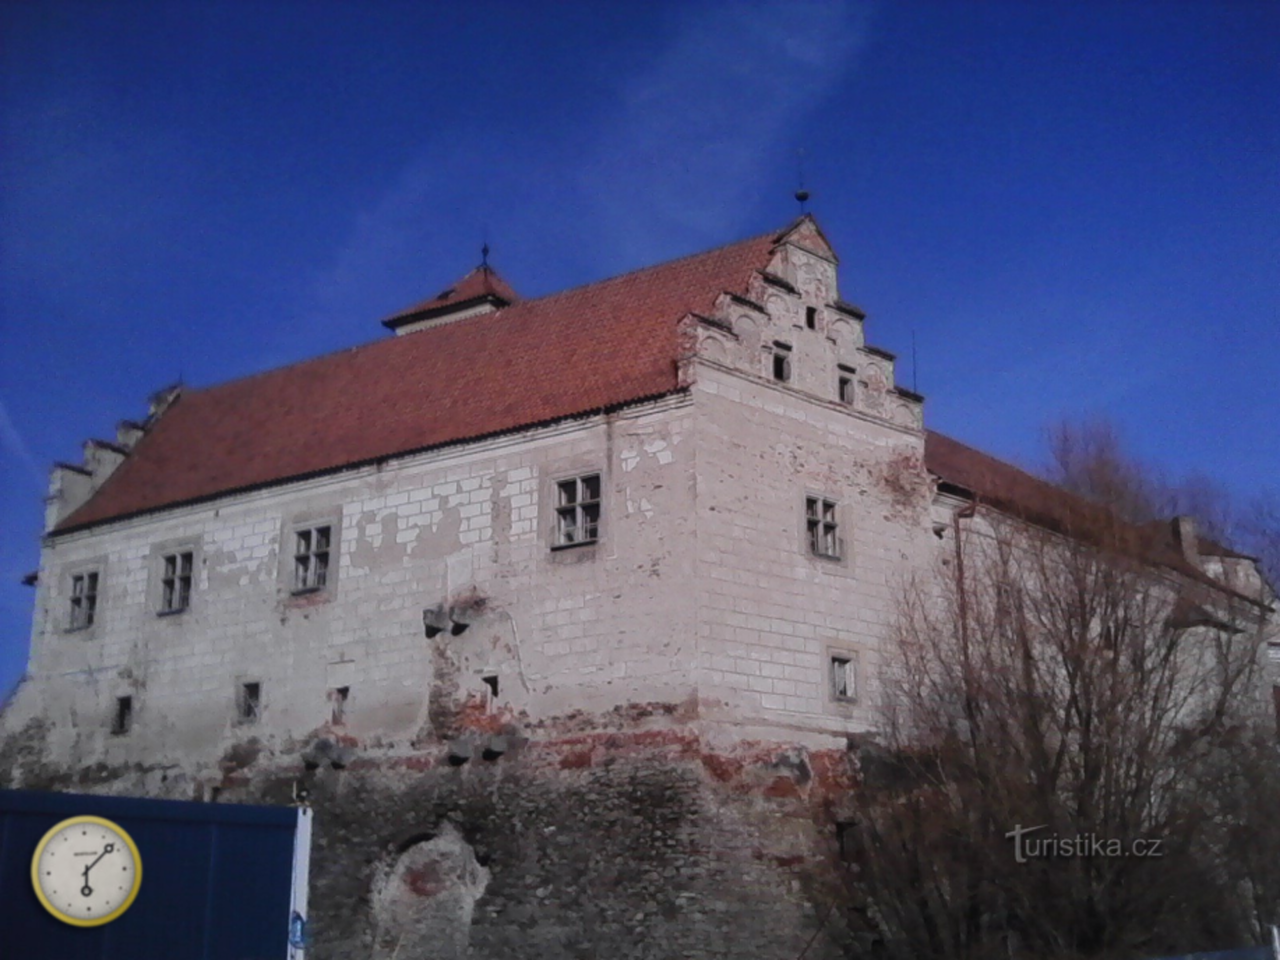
6:08
